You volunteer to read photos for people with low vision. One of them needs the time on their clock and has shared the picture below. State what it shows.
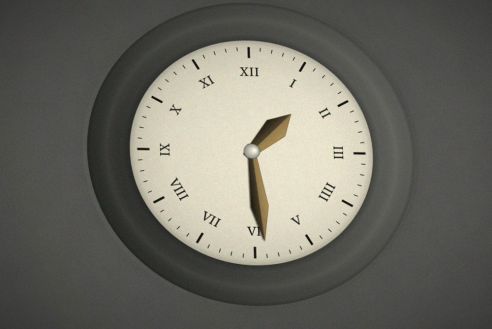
1:29
